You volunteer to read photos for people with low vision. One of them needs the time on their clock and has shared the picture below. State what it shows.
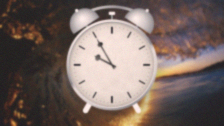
9:55
